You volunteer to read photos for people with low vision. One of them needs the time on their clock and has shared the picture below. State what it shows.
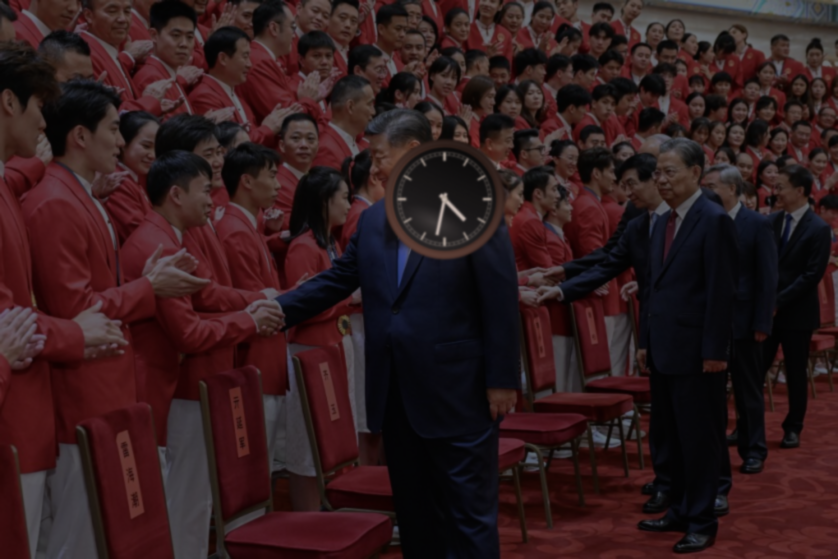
4:32
